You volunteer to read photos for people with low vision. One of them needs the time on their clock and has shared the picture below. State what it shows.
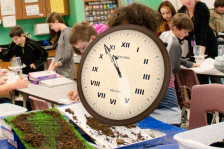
10:53
